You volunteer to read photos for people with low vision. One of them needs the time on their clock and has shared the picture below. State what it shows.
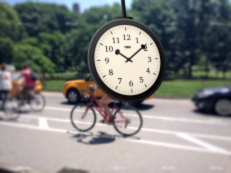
10:09
